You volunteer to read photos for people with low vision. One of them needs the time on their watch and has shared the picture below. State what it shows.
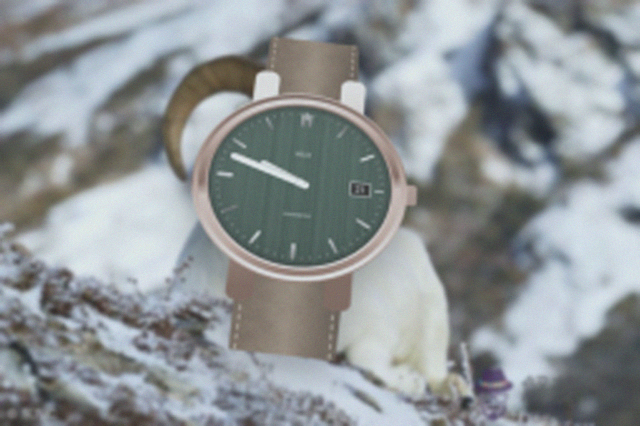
9:48
